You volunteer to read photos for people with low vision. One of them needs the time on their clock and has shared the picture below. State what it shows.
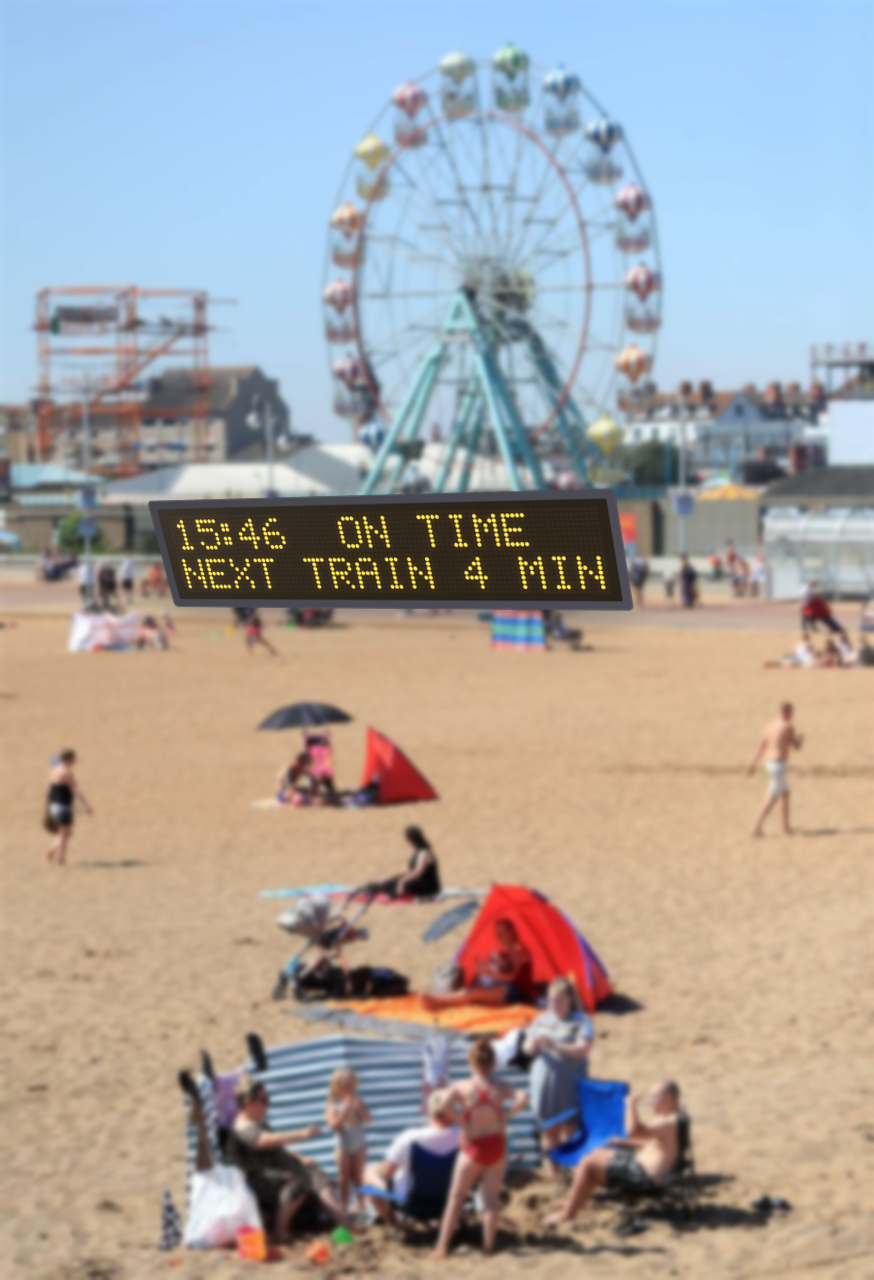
15:46
